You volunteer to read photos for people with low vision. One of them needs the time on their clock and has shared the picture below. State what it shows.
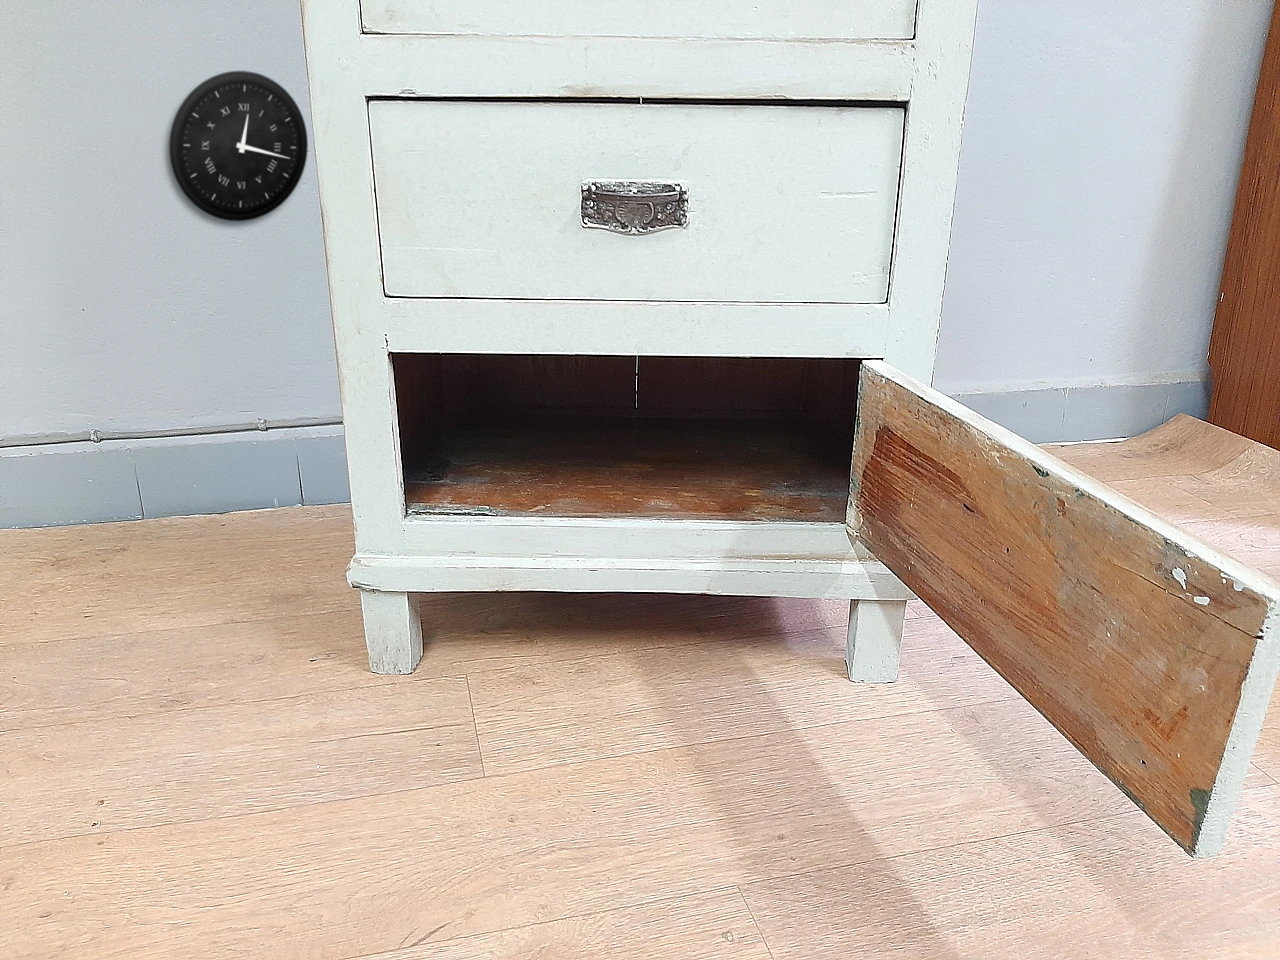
12:17
